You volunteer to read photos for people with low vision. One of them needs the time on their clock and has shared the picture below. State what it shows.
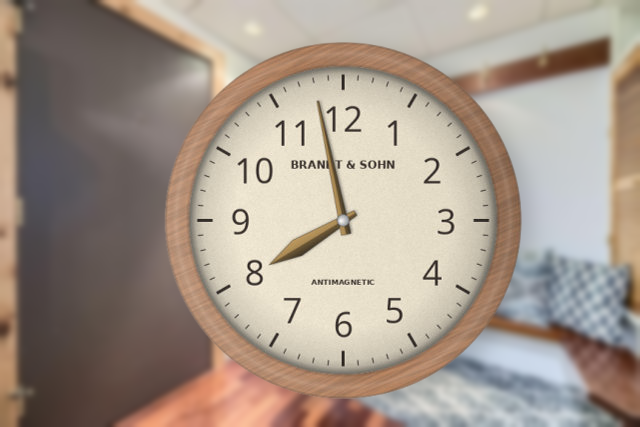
7:58
